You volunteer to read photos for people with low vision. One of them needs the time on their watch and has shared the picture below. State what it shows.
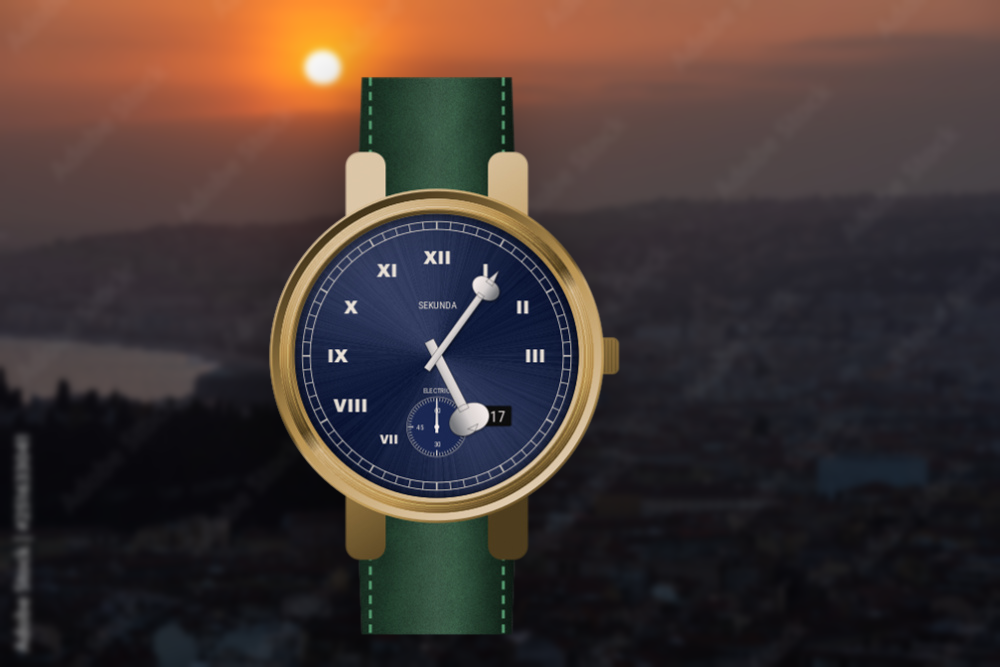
5:06
